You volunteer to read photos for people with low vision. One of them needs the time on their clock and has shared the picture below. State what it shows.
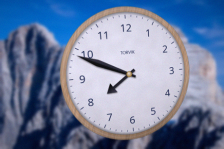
7:49
